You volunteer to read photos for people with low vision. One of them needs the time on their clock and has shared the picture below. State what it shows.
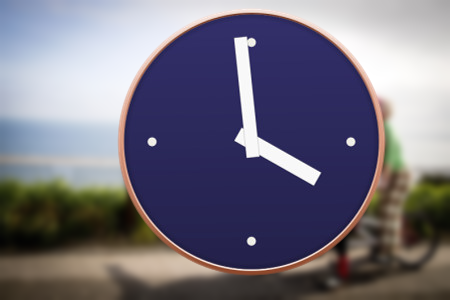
3:59
